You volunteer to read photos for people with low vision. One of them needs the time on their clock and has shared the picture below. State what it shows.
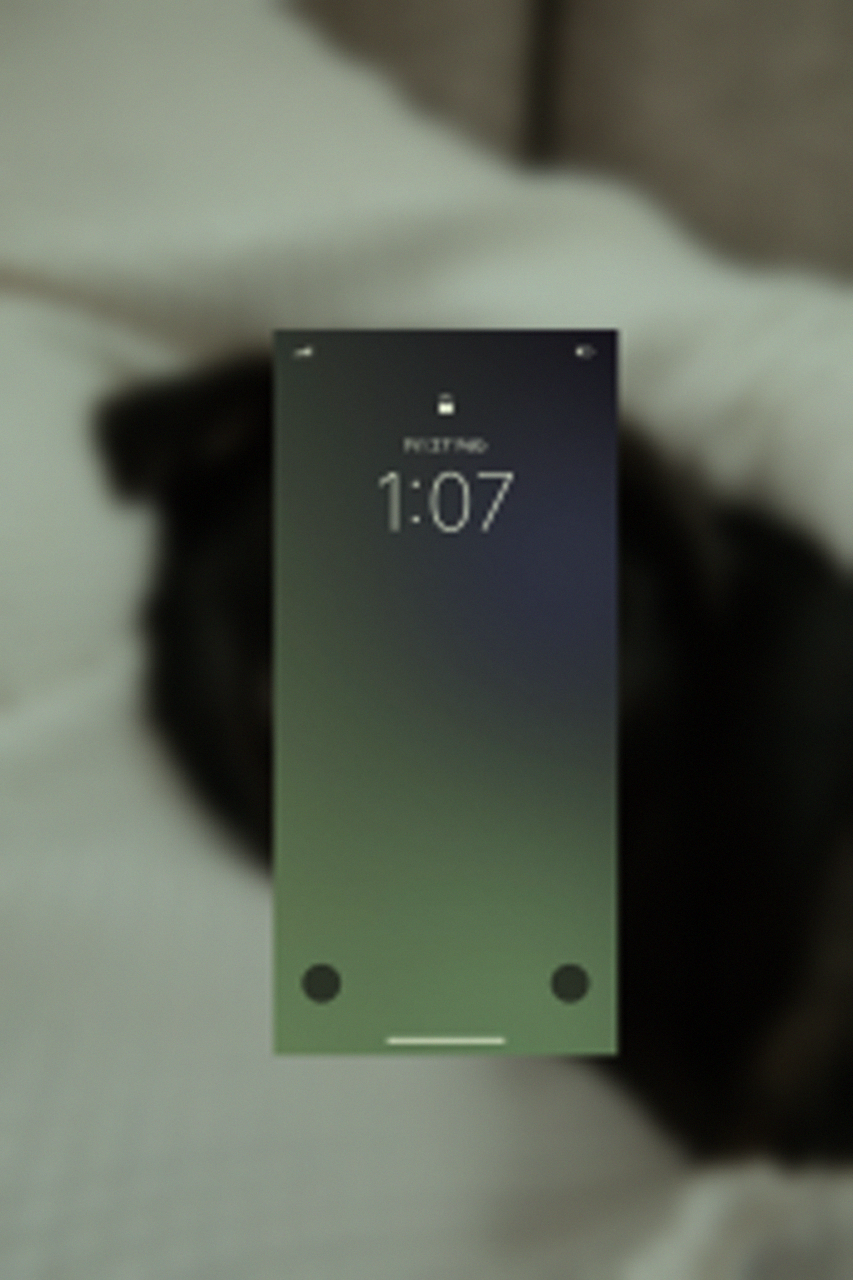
1:07
